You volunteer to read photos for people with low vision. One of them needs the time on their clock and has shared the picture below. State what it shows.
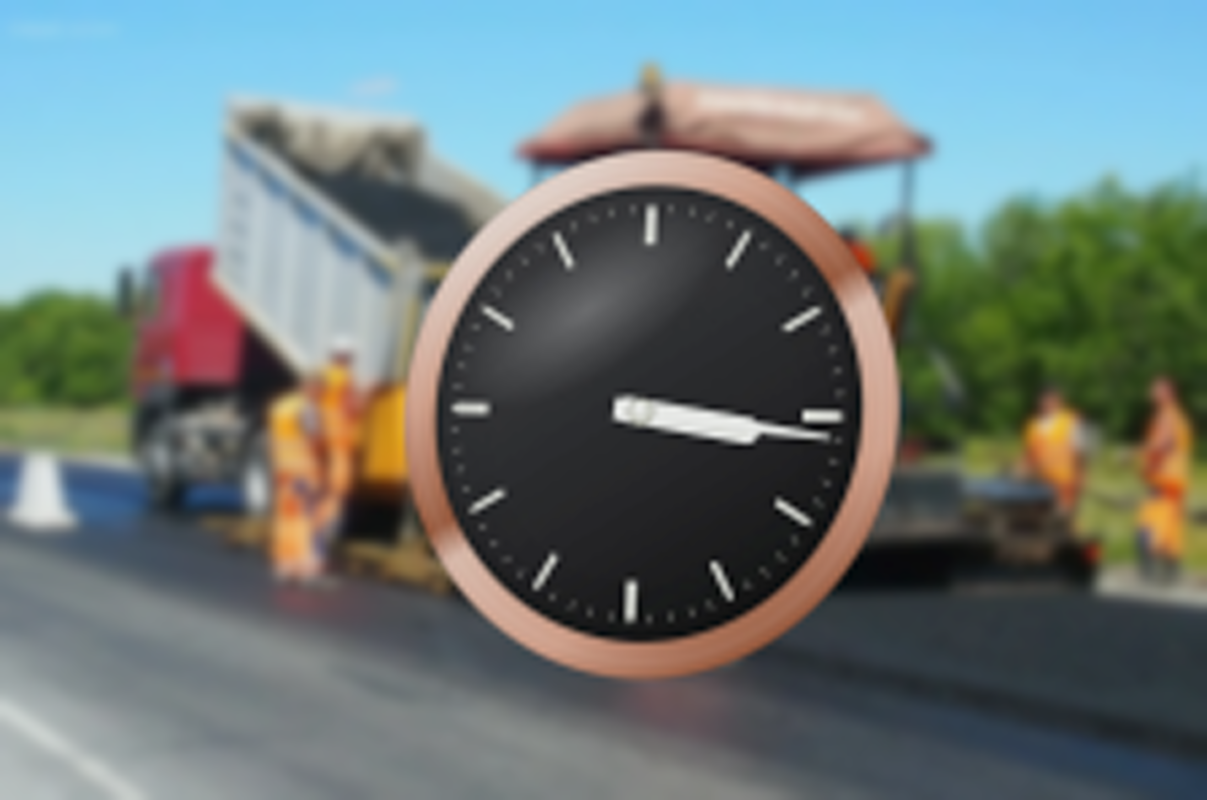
3:16
